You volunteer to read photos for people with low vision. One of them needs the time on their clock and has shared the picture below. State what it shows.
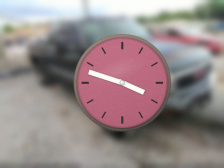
3:48
